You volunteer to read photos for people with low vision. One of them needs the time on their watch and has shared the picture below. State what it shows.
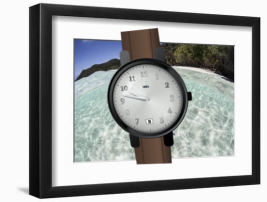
9:47
